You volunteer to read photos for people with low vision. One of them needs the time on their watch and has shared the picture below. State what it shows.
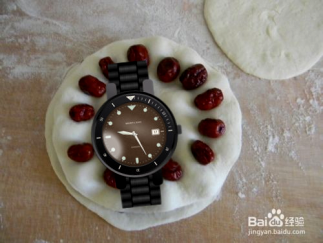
9:26
